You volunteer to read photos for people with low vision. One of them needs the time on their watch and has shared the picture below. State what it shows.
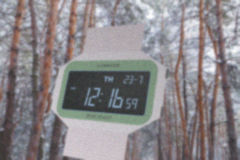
12:16
